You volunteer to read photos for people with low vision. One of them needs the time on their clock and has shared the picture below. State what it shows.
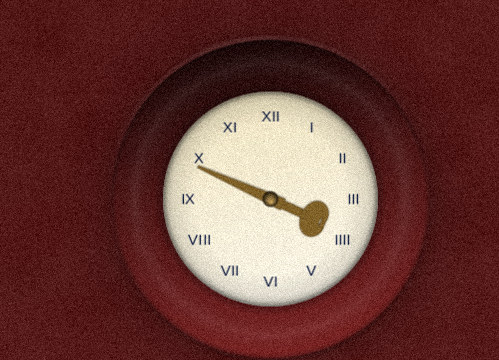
3:49
